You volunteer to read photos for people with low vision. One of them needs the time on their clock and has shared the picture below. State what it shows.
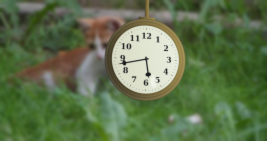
5:43
